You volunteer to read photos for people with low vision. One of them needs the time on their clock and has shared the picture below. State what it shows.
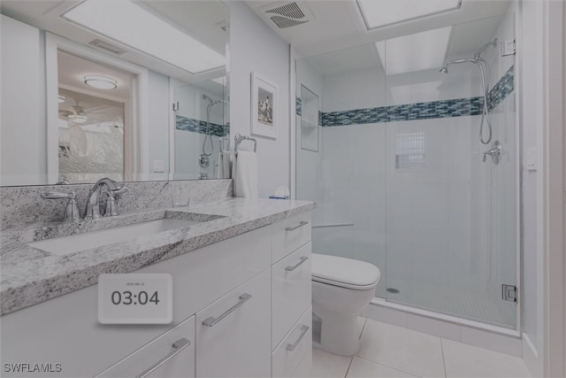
3:04
